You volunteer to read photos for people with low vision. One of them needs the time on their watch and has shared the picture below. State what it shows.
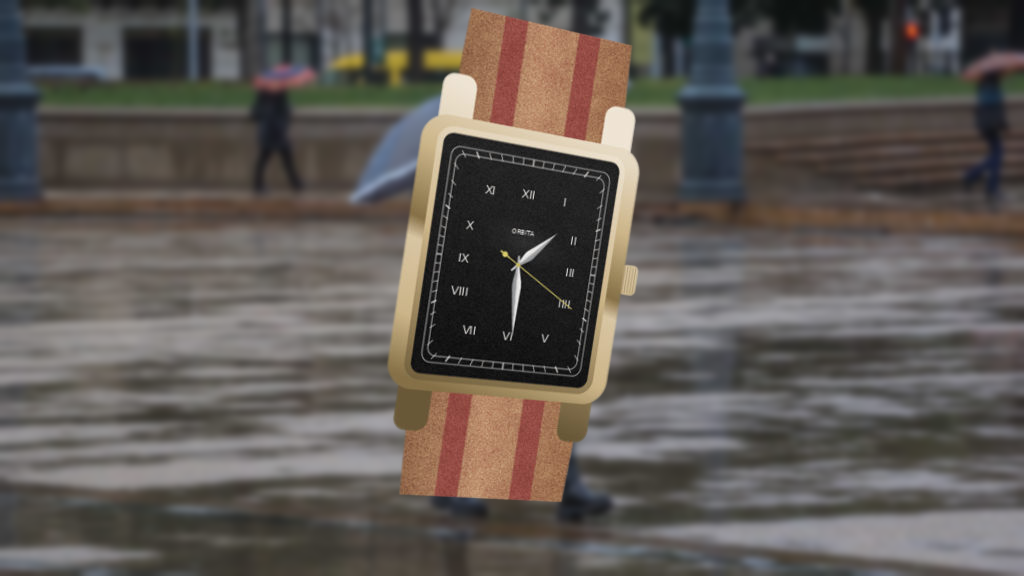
1:29:20
